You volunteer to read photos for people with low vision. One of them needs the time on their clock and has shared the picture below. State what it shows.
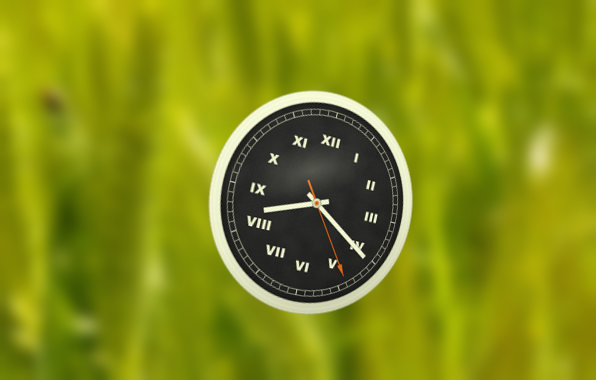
8:20:24
